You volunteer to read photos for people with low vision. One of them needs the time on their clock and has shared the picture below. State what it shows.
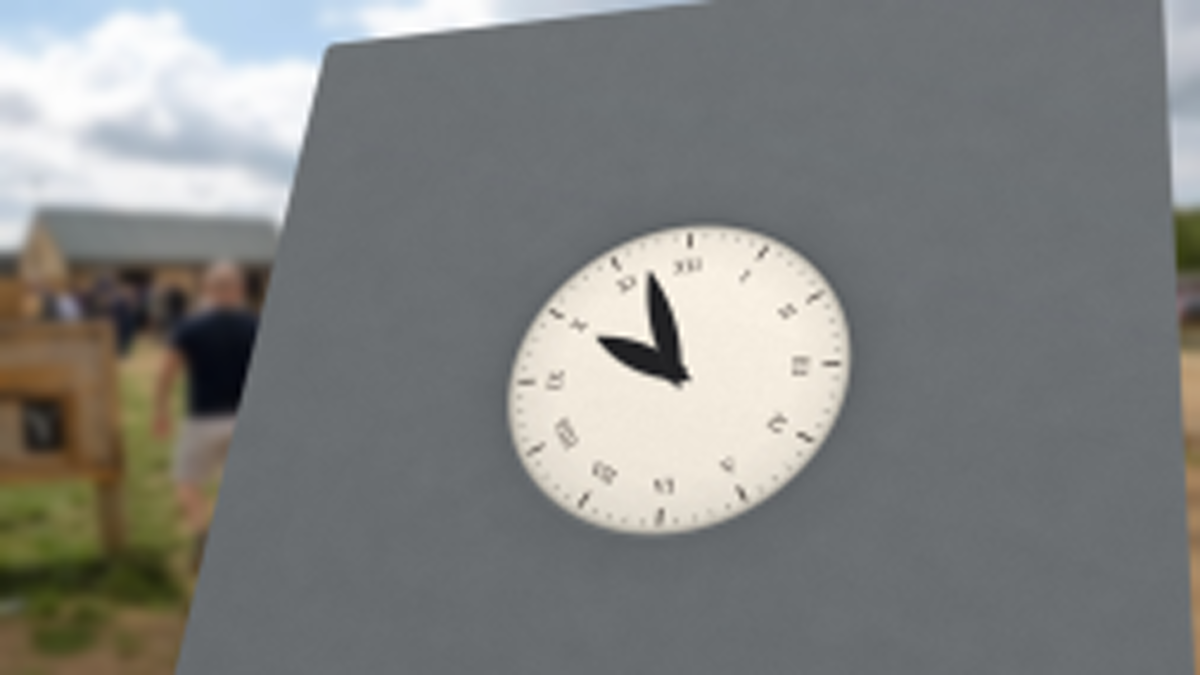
9:57
